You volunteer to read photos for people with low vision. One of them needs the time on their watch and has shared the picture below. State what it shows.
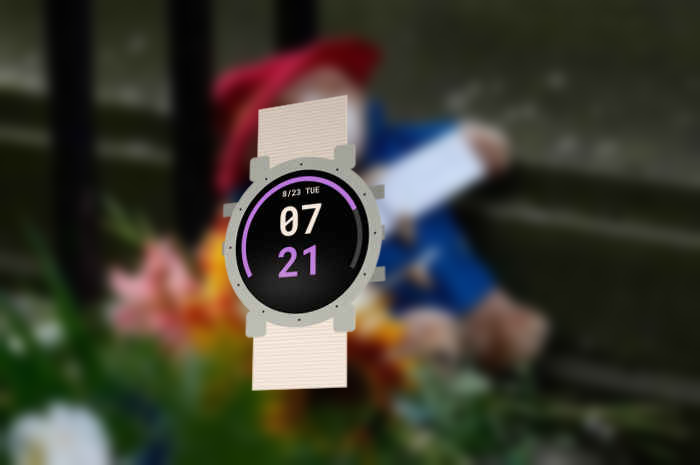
7:21
